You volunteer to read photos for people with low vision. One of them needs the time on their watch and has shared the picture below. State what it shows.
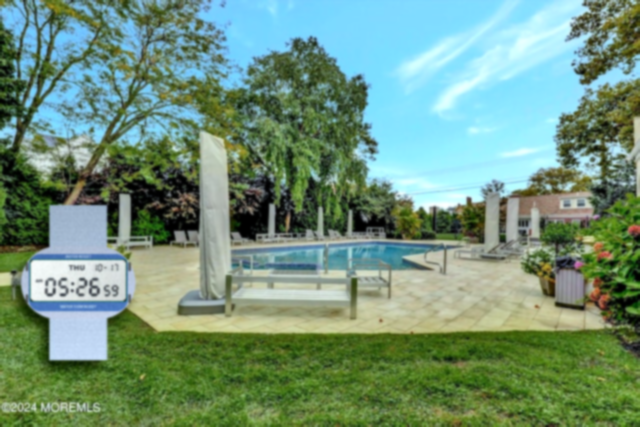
5:26:59
